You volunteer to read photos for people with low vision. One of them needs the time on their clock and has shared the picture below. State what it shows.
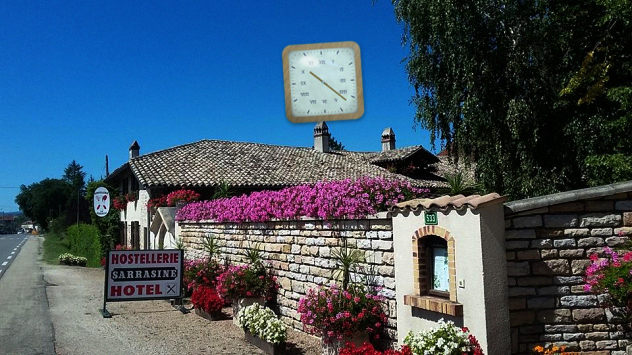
10:22
